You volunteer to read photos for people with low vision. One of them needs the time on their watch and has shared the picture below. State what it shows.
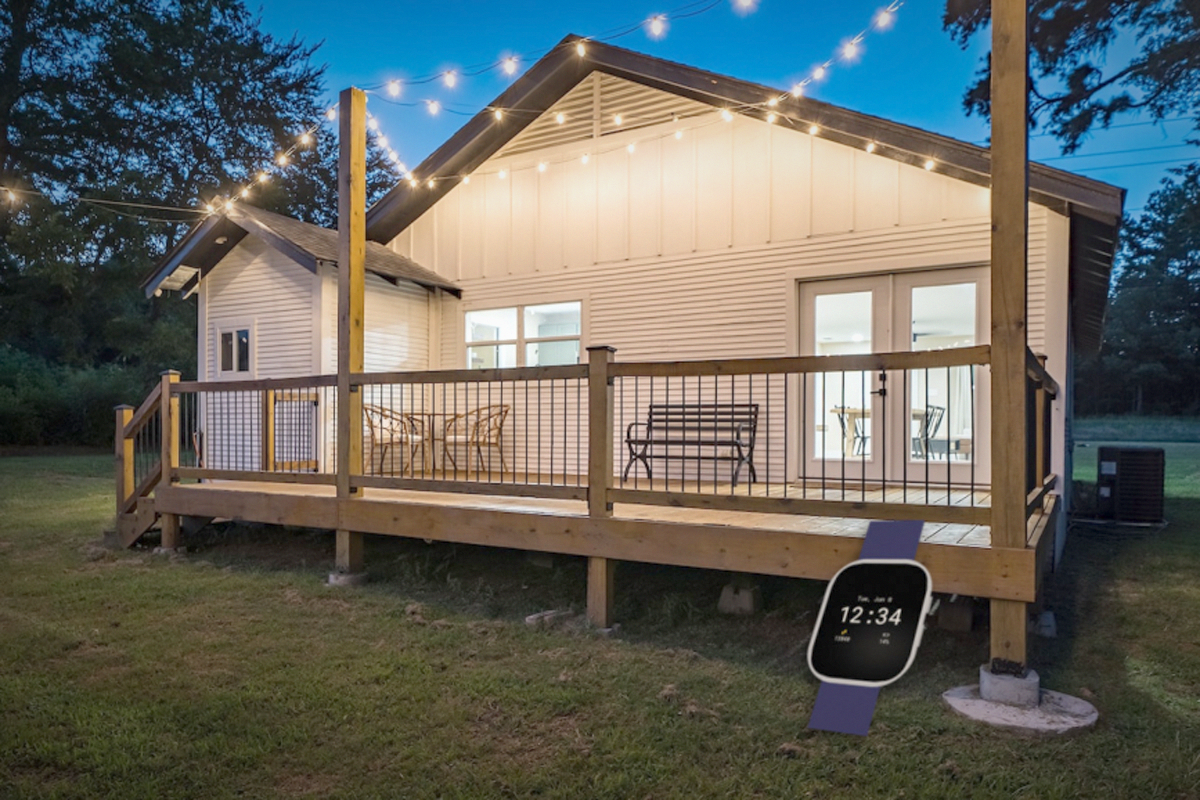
12:34
